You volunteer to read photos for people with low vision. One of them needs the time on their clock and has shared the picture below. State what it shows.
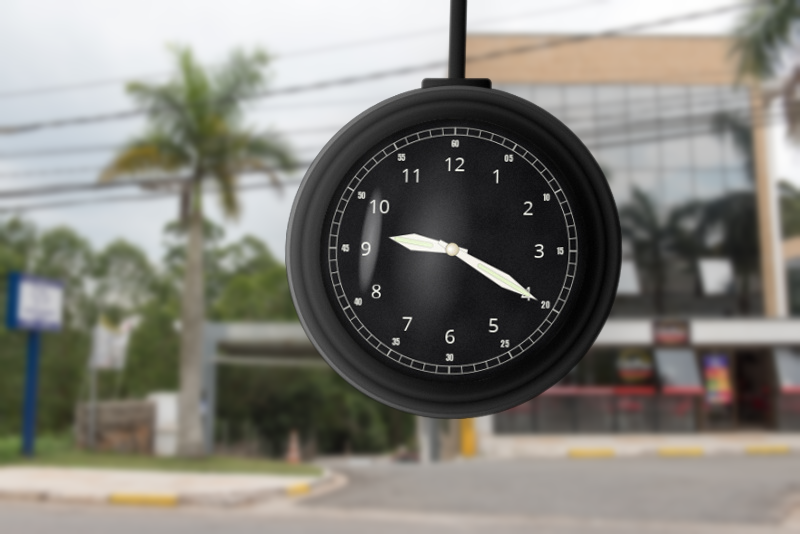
9:20
